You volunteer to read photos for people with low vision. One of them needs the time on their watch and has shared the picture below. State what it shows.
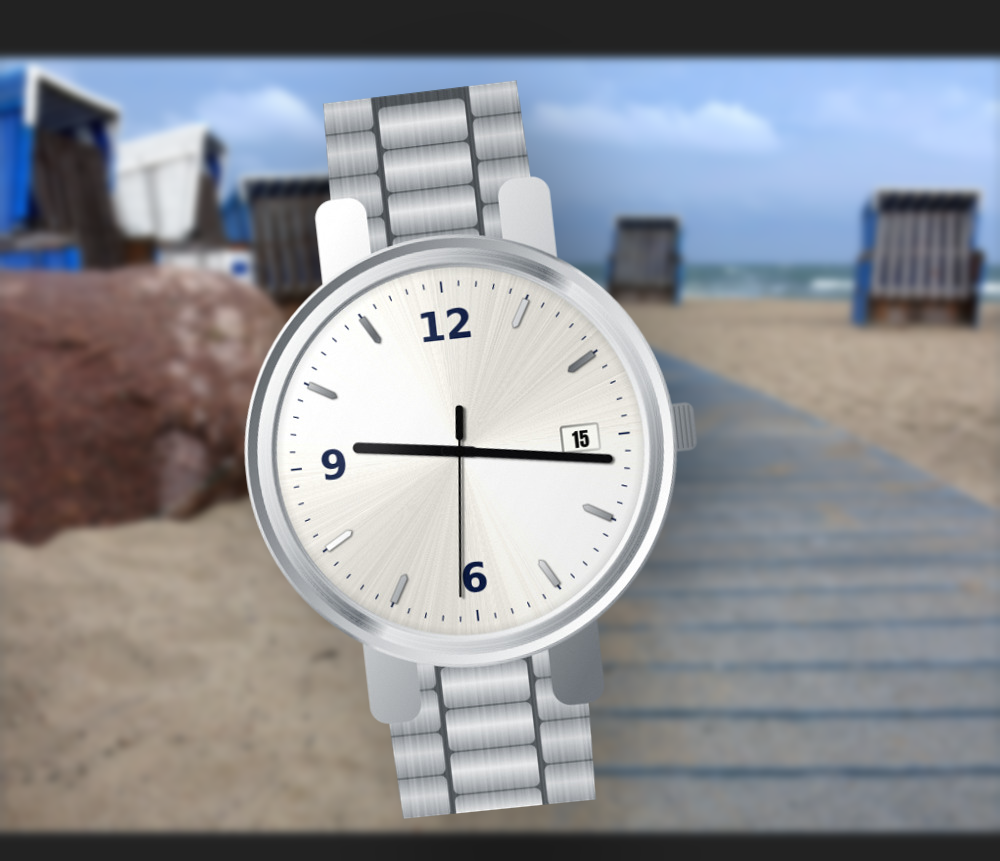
9:16:31
